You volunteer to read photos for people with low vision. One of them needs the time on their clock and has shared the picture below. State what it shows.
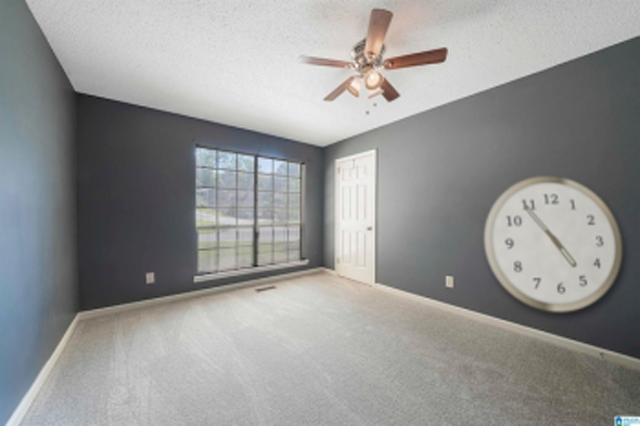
4:54
